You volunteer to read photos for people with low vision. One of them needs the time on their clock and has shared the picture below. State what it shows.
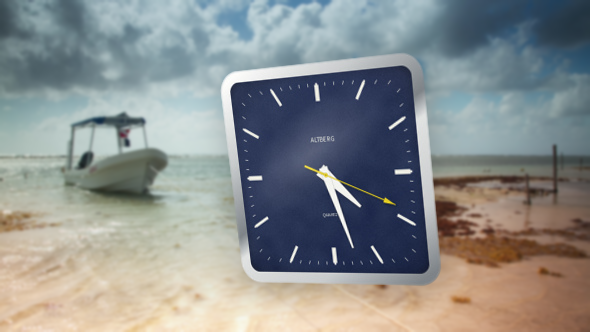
4:27:19
